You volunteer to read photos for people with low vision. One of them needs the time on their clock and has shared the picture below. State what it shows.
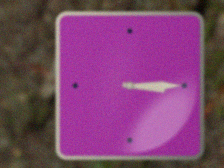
3:15
